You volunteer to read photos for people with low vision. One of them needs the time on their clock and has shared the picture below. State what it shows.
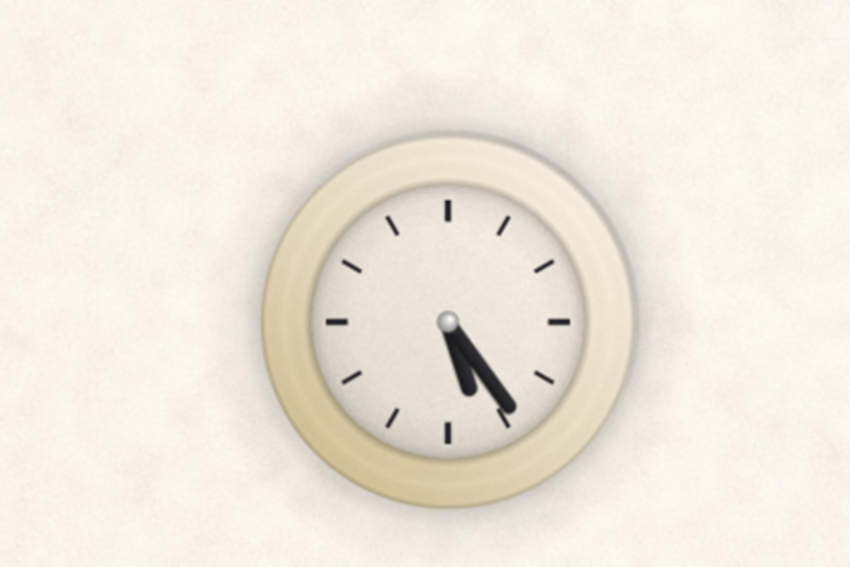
5:24
